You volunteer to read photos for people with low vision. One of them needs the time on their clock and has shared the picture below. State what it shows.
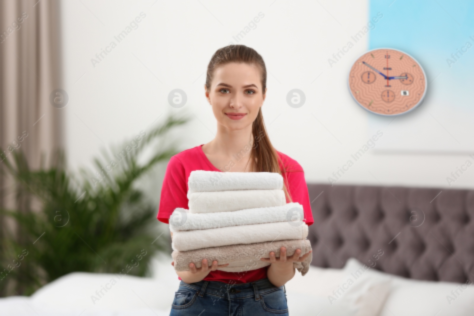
2:51
